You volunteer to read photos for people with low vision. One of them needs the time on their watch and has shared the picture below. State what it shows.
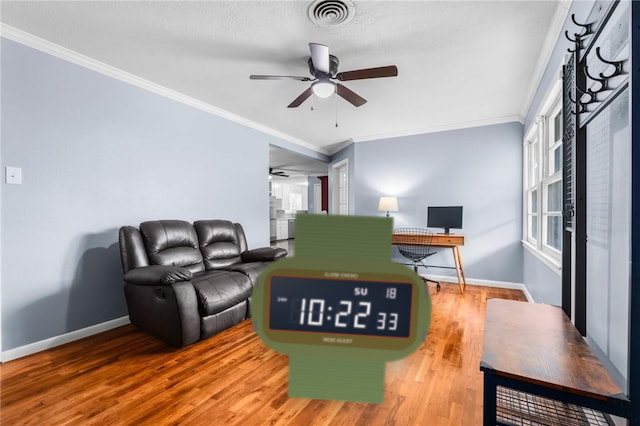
10:22:33
